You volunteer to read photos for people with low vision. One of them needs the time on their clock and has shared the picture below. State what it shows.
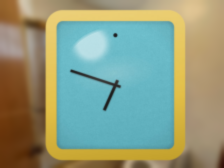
6:48
